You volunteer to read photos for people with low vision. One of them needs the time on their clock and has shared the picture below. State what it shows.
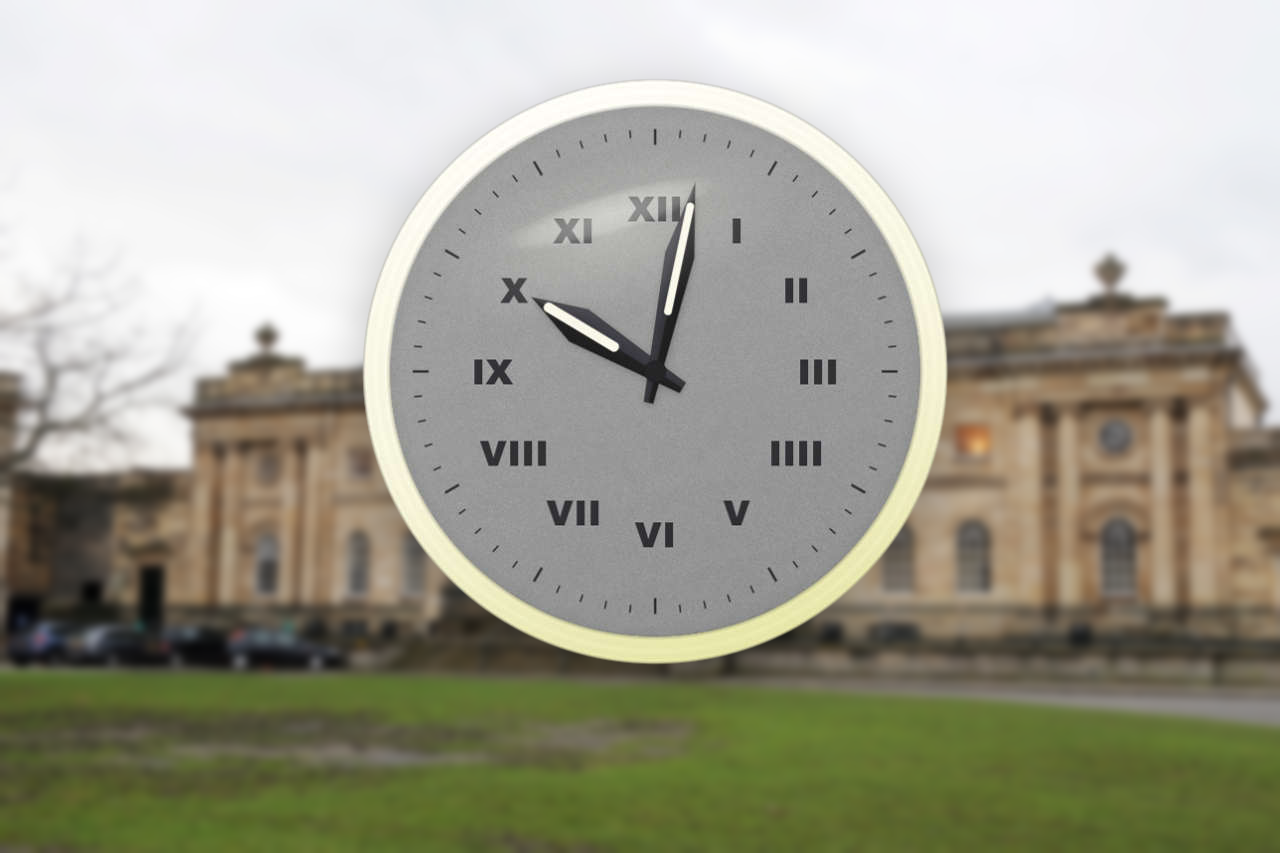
10:02
